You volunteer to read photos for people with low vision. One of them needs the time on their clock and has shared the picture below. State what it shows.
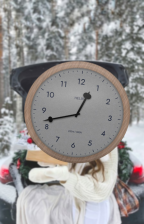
12:42
